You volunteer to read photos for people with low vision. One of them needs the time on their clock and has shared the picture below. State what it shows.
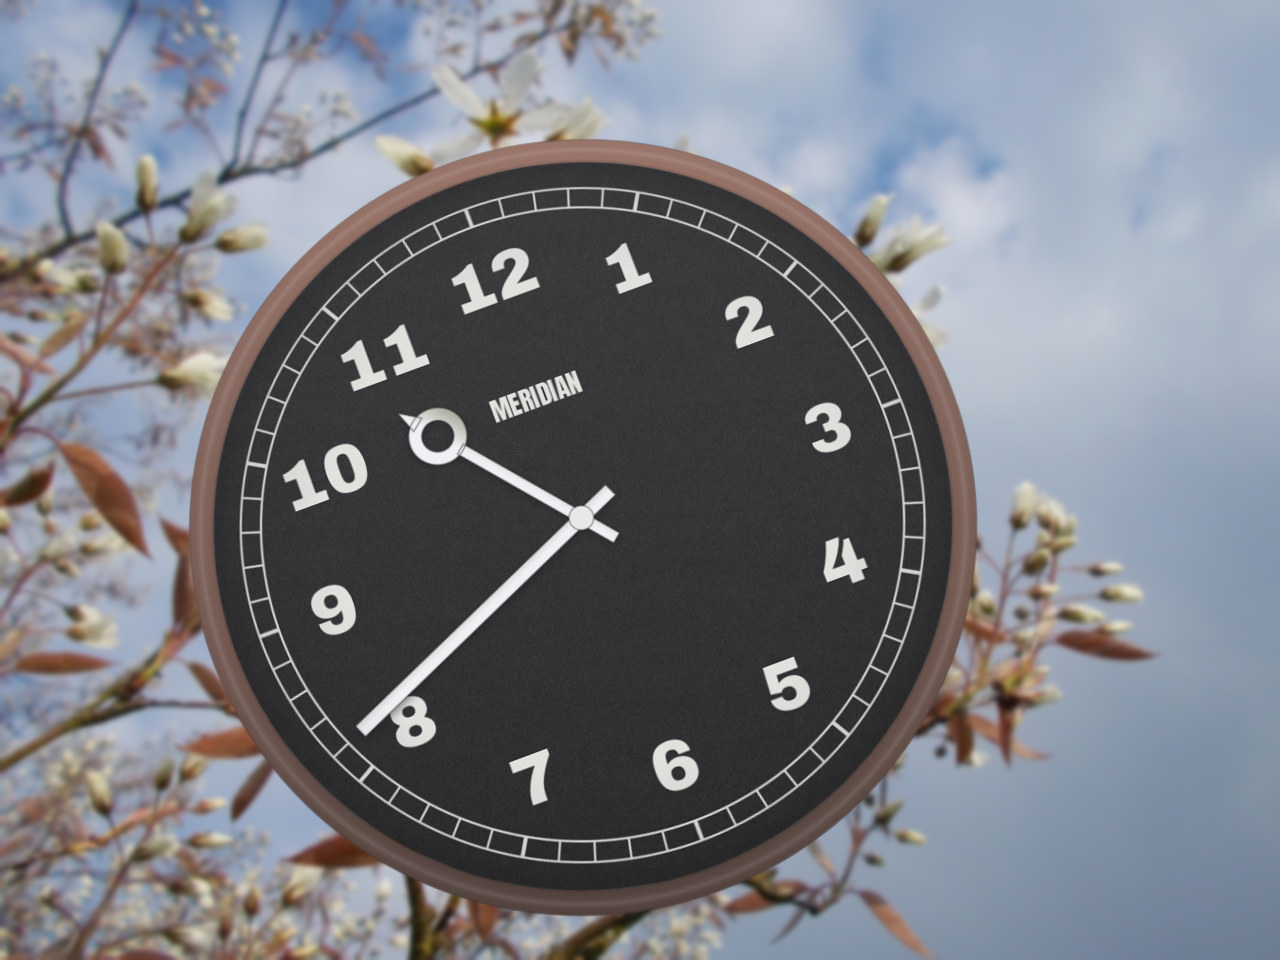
10:41
